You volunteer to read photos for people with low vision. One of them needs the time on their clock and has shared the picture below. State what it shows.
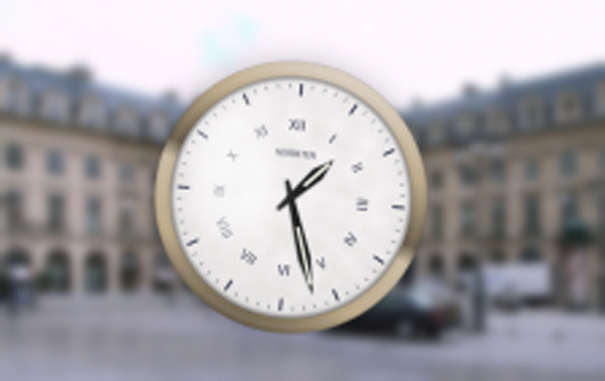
1:27
